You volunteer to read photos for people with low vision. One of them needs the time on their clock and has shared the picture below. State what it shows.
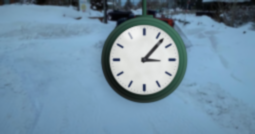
3:07
